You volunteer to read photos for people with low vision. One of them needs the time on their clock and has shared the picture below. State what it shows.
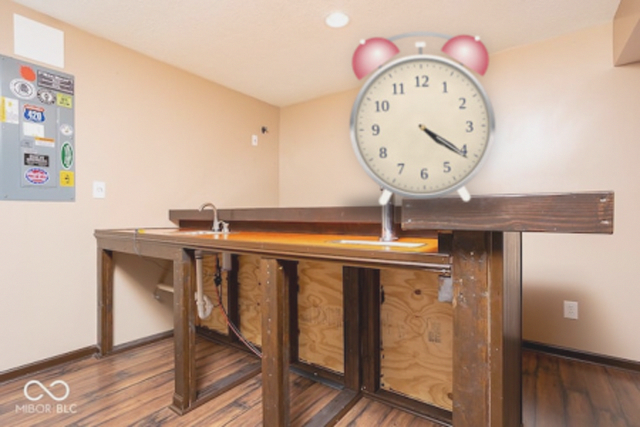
4:21
